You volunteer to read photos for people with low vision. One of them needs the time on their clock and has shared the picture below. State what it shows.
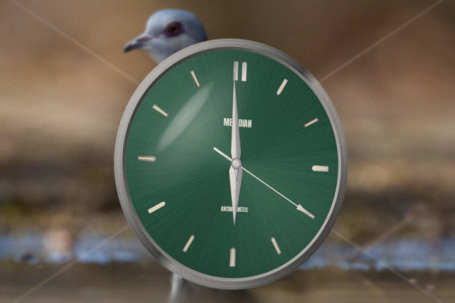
5:59:20
